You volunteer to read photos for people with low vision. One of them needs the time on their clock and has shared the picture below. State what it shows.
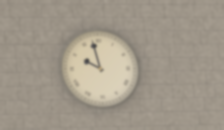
9:58
